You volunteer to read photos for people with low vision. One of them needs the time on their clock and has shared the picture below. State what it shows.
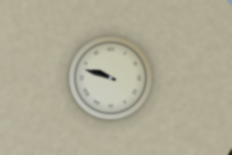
9:48
